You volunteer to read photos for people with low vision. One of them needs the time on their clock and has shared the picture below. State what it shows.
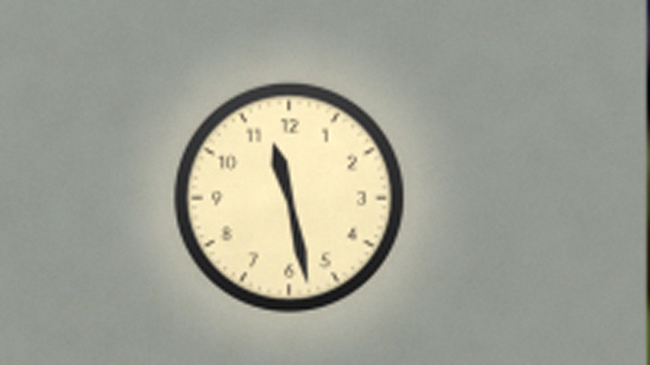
11:28
